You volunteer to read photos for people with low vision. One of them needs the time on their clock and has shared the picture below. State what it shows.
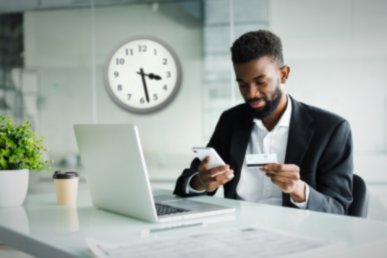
3:28
